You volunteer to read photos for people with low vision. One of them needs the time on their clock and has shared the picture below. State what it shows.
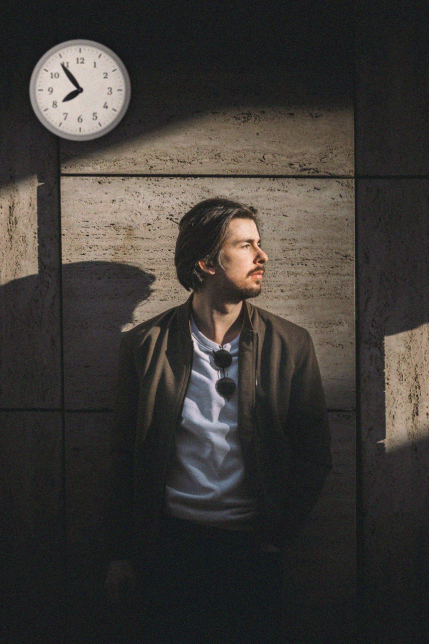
7:54
